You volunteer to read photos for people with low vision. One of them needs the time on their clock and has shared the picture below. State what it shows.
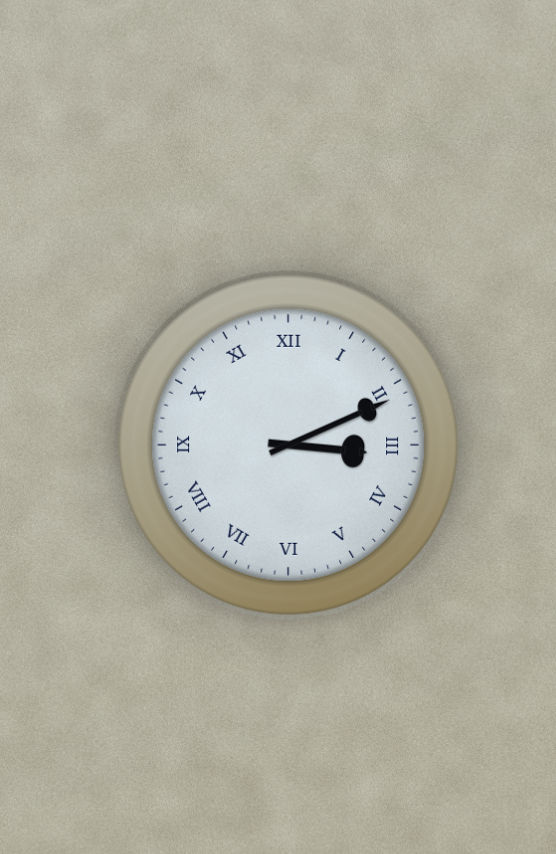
3:11
